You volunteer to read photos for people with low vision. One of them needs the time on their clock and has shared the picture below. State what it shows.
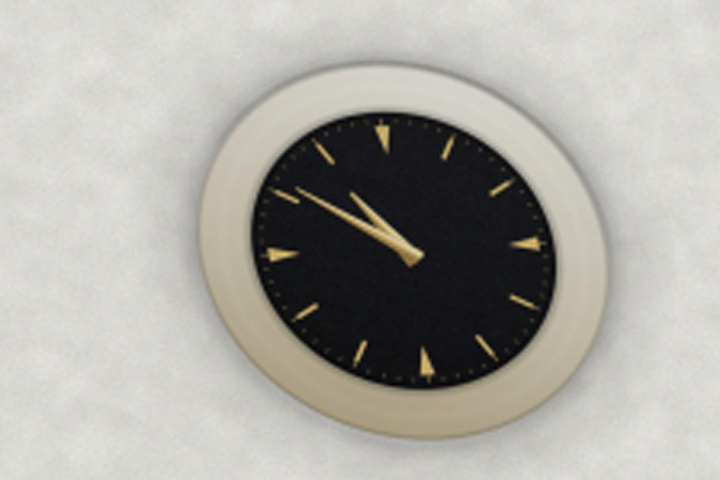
10:51
